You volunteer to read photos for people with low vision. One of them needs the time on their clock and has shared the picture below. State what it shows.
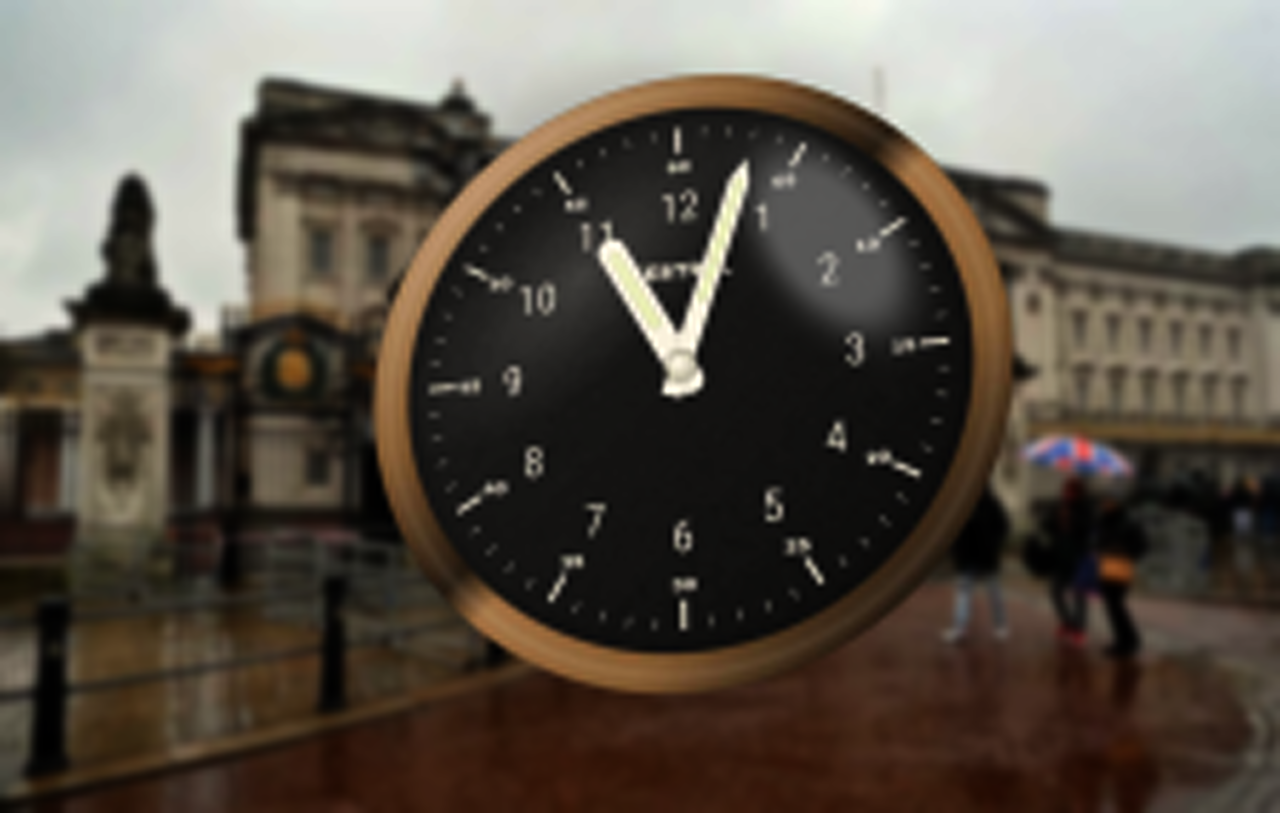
11:03
